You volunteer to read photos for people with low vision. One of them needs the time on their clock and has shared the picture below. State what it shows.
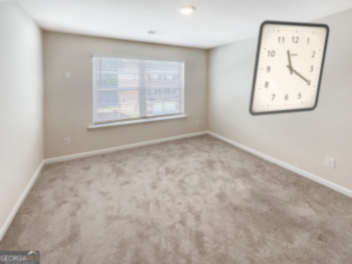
11:20
